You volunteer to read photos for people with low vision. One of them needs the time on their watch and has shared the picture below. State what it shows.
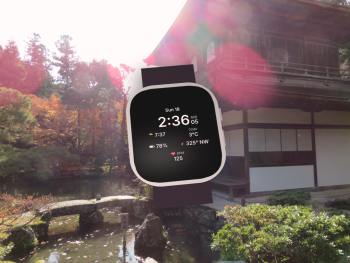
2:36
